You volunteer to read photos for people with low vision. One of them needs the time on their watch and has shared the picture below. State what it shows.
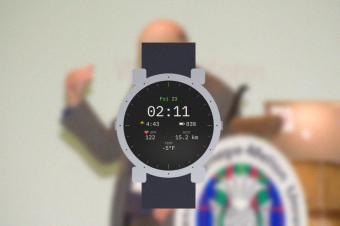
2:11
